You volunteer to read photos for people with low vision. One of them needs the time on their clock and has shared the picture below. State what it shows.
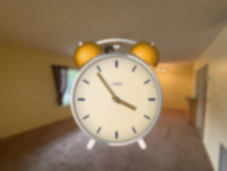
3:54
